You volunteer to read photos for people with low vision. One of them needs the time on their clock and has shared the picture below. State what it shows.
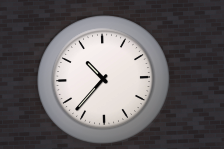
10:37
